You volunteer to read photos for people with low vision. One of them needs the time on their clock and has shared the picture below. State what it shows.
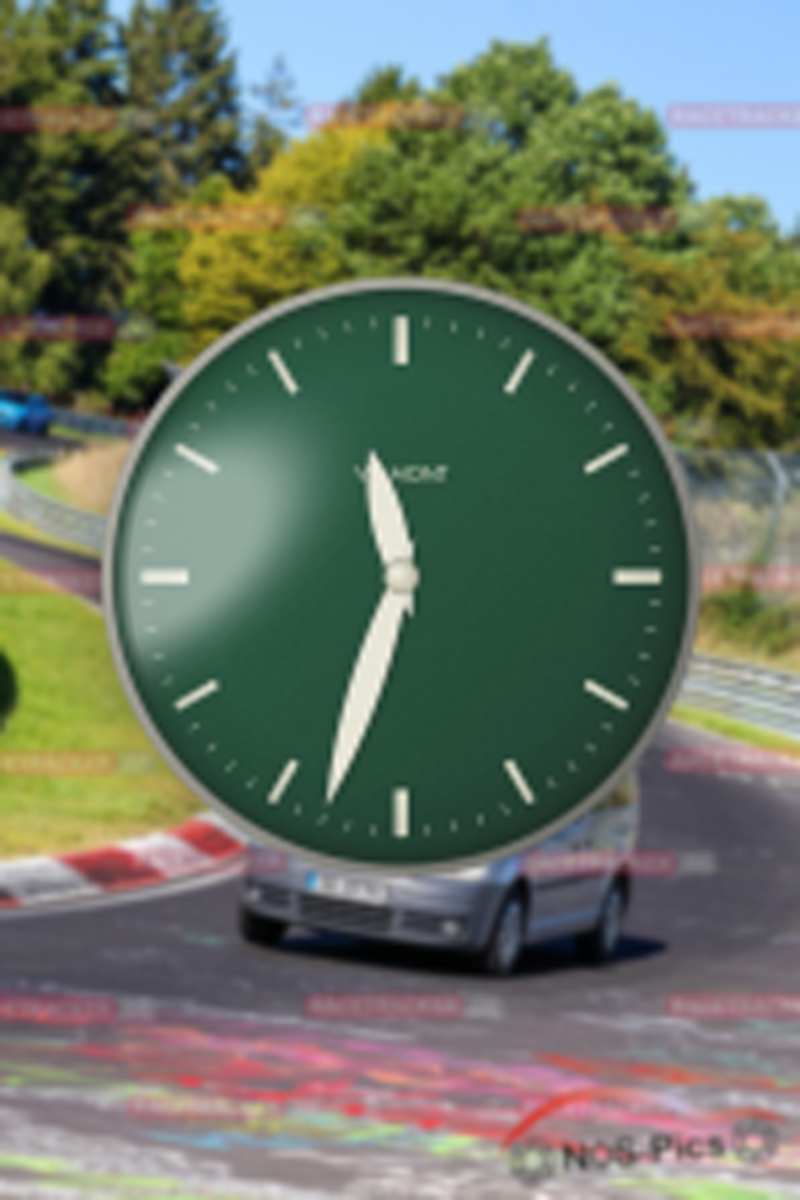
11:33
